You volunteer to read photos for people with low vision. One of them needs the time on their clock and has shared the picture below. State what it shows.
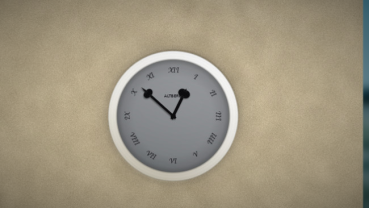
12:52
